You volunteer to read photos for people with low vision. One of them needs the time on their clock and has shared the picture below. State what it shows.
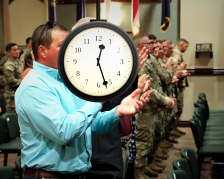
12:27
